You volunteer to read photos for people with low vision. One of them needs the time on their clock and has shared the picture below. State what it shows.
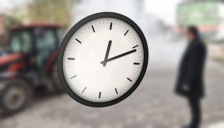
12:11
